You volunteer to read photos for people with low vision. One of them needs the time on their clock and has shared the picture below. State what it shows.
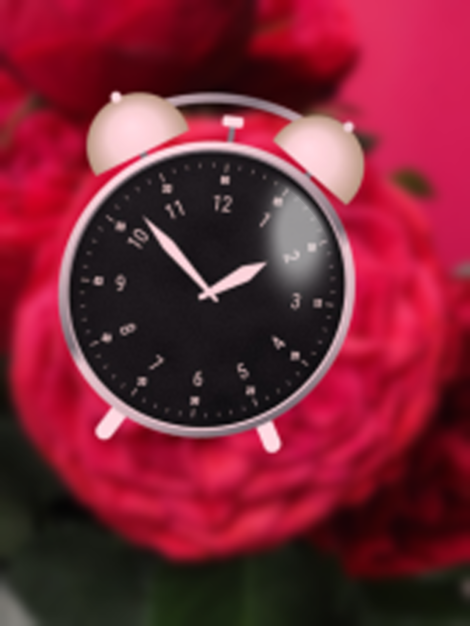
1:52
